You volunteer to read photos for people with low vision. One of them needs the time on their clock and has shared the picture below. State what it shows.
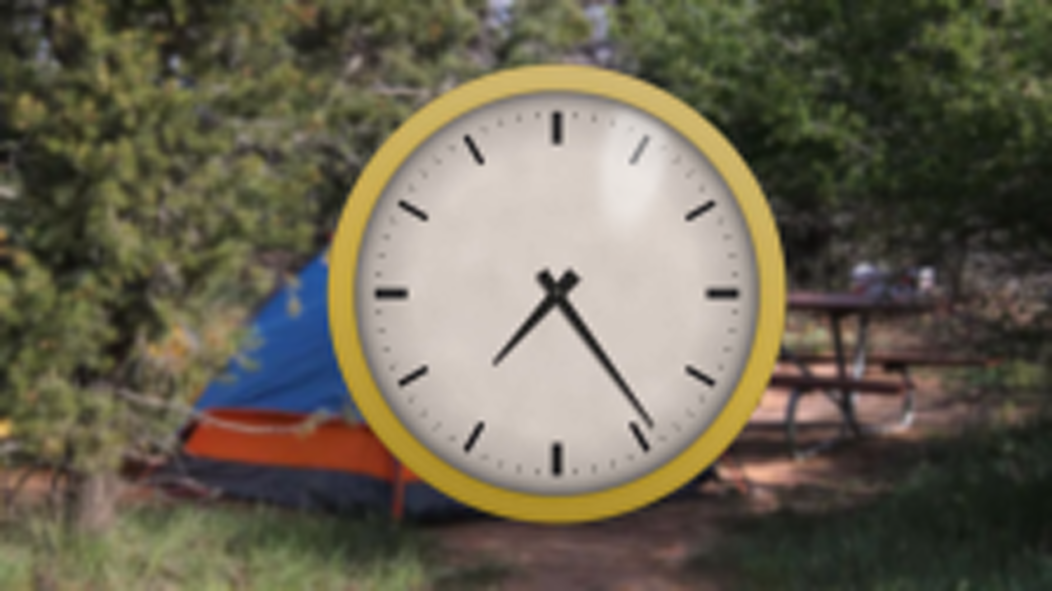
7:24
